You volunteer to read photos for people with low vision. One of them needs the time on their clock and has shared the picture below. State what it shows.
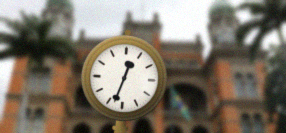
12:33
